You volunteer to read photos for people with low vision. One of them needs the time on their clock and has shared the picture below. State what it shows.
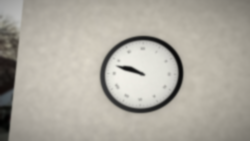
9:48
